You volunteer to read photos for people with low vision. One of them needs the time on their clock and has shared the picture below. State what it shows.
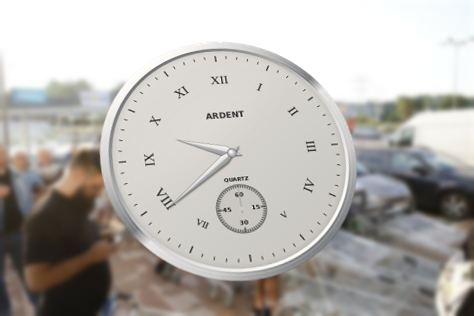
9:39
